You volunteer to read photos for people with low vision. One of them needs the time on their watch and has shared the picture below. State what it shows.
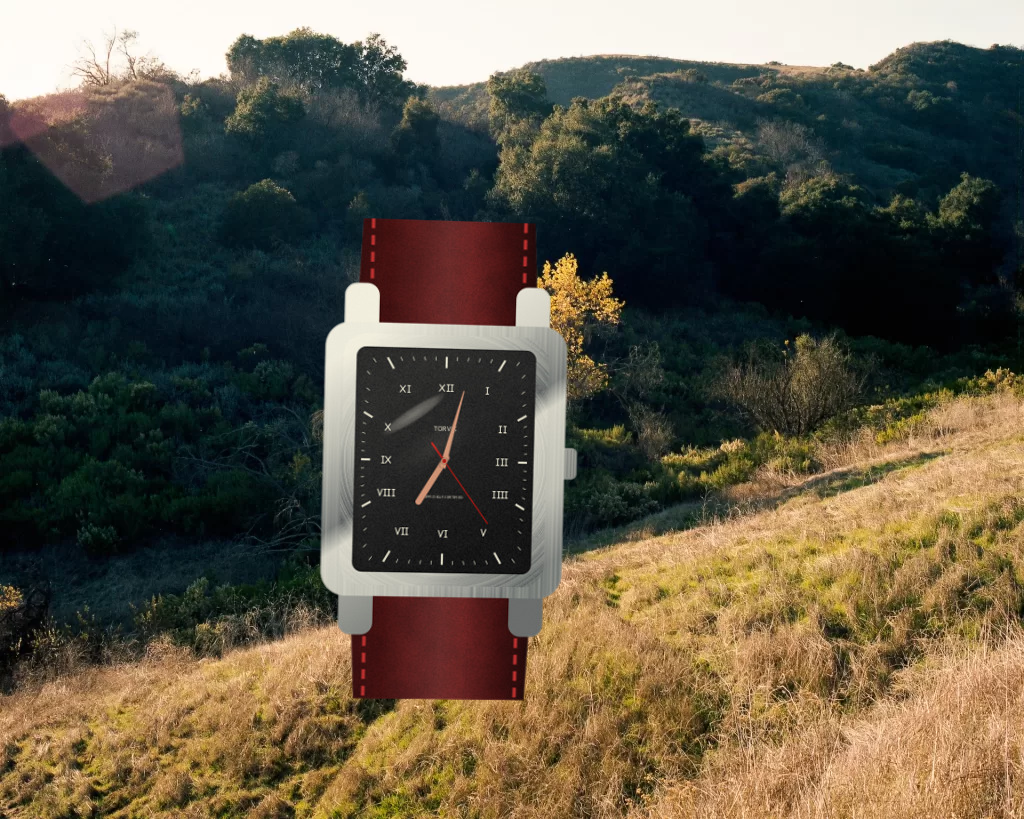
7:02:24
